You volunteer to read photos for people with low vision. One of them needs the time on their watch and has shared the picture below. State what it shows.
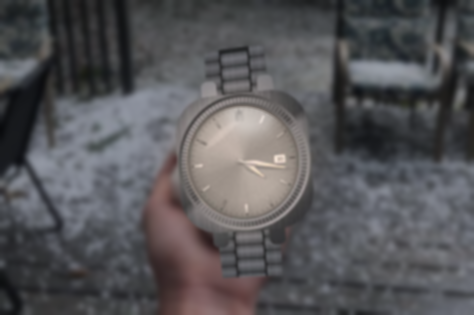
4:17
